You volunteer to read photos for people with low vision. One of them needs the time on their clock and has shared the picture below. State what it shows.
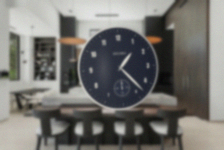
1:23
